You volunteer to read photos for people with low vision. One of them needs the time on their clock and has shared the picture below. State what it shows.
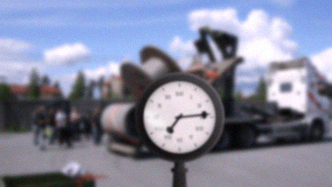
7:14
